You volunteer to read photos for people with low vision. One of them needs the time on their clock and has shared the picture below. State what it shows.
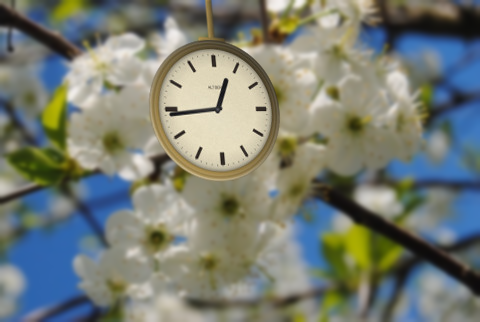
12:44
